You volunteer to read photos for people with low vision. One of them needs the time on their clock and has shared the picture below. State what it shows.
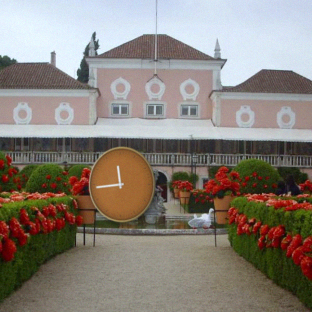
11:44
